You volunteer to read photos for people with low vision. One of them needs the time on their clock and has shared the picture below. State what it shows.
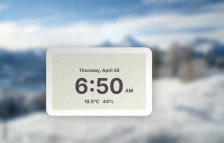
6:50
